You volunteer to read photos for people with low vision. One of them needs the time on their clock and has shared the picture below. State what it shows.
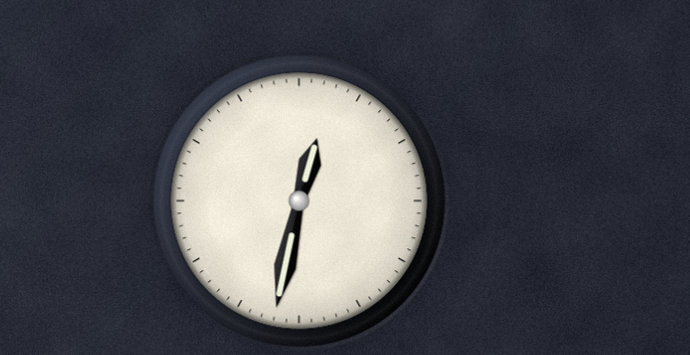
12:32
